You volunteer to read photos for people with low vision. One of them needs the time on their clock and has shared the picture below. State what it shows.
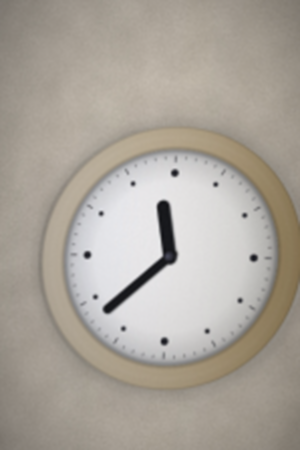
11:38
